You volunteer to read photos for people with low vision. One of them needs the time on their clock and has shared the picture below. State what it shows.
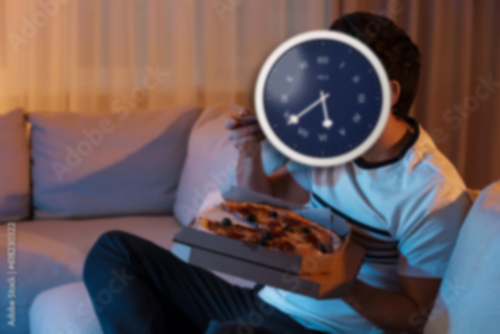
5:39
